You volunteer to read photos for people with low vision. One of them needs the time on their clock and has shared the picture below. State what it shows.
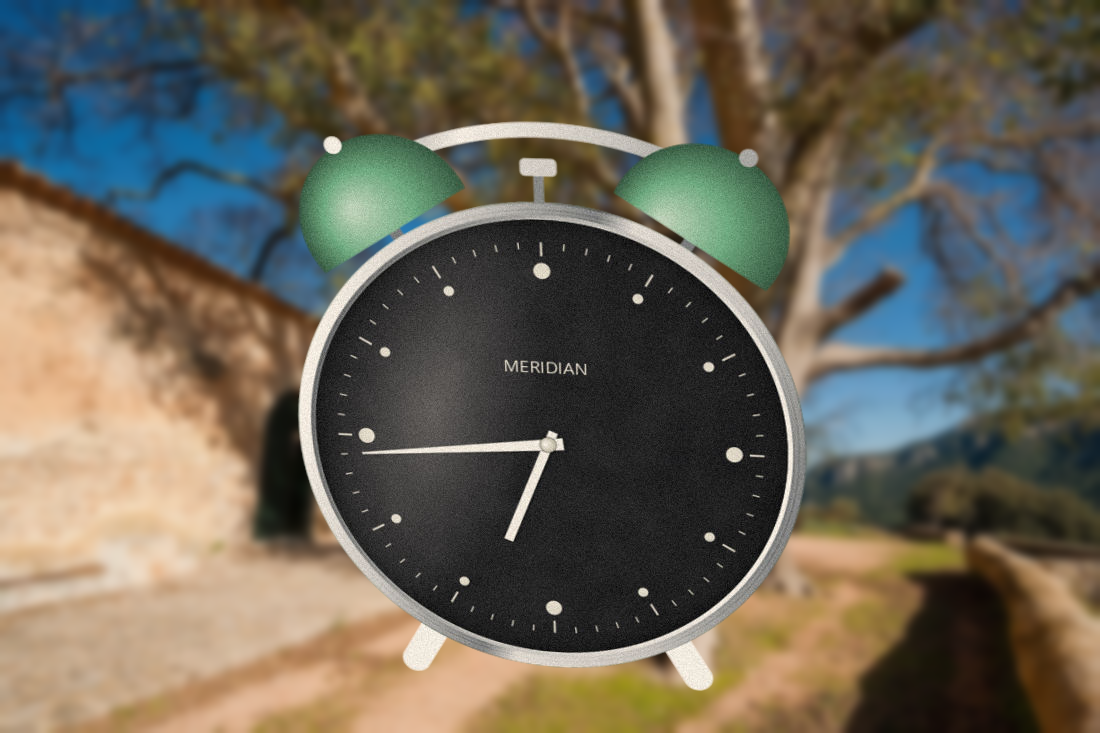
6:44
